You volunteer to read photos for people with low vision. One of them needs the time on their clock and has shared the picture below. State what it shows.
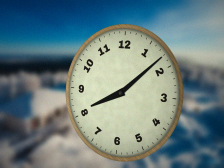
8:08
